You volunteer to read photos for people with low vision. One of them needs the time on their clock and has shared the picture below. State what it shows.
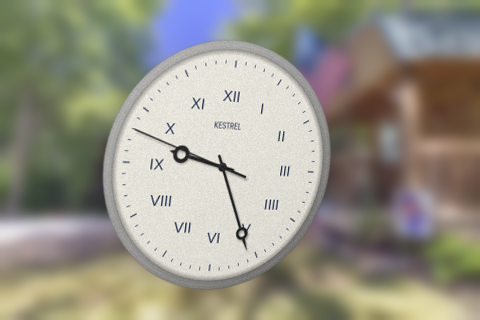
9:25:48
